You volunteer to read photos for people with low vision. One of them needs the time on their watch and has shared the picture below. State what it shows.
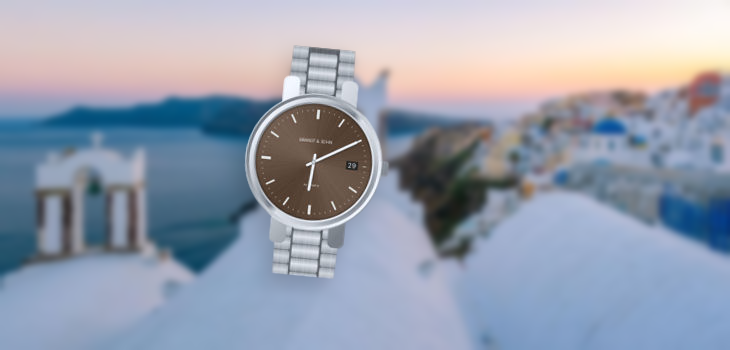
6:10
